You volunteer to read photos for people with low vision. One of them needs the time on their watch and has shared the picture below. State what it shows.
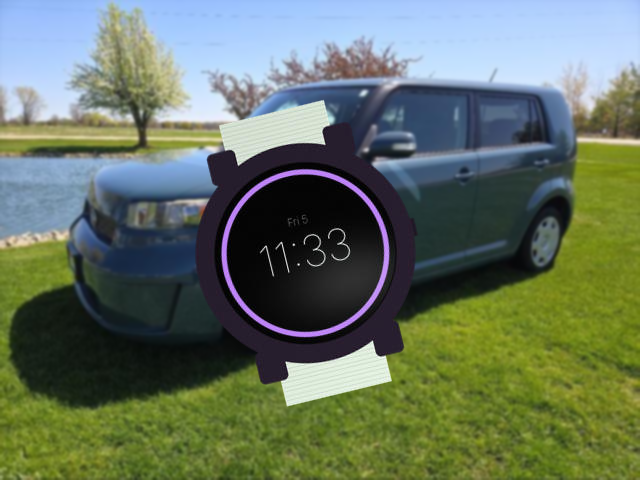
11:33
